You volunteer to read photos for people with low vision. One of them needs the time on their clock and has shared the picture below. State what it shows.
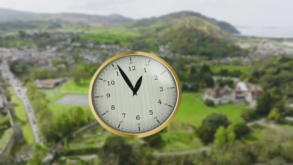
12:56
